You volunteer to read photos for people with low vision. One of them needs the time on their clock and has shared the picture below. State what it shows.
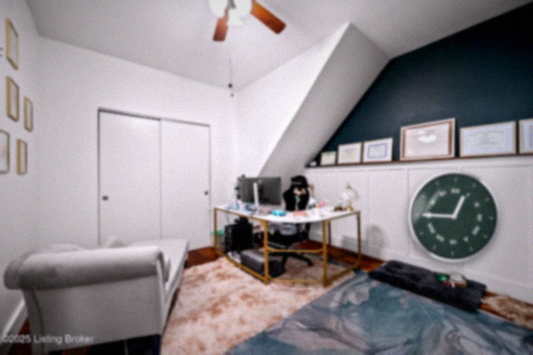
12:45
